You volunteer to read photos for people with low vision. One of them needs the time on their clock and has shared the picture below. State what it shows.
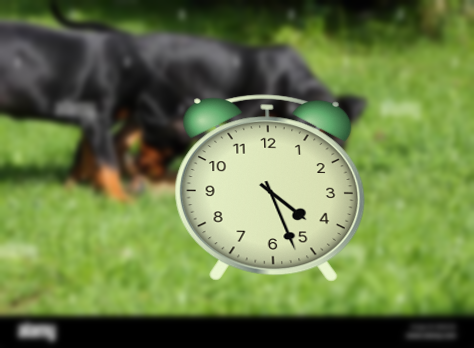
4:27
